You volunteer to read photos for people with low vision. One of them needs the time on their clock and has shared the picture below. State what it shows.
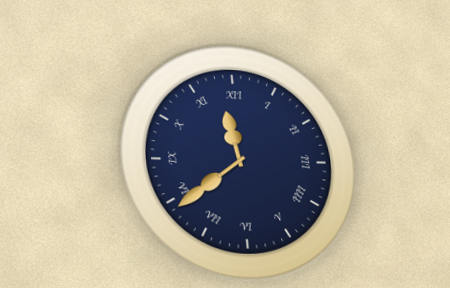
11:39
